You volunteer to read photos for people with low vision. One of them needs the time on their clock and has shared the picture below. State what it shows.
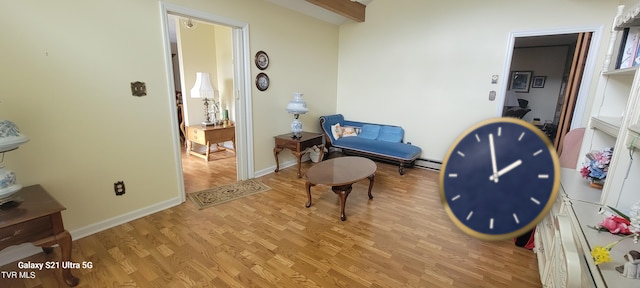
1:58
